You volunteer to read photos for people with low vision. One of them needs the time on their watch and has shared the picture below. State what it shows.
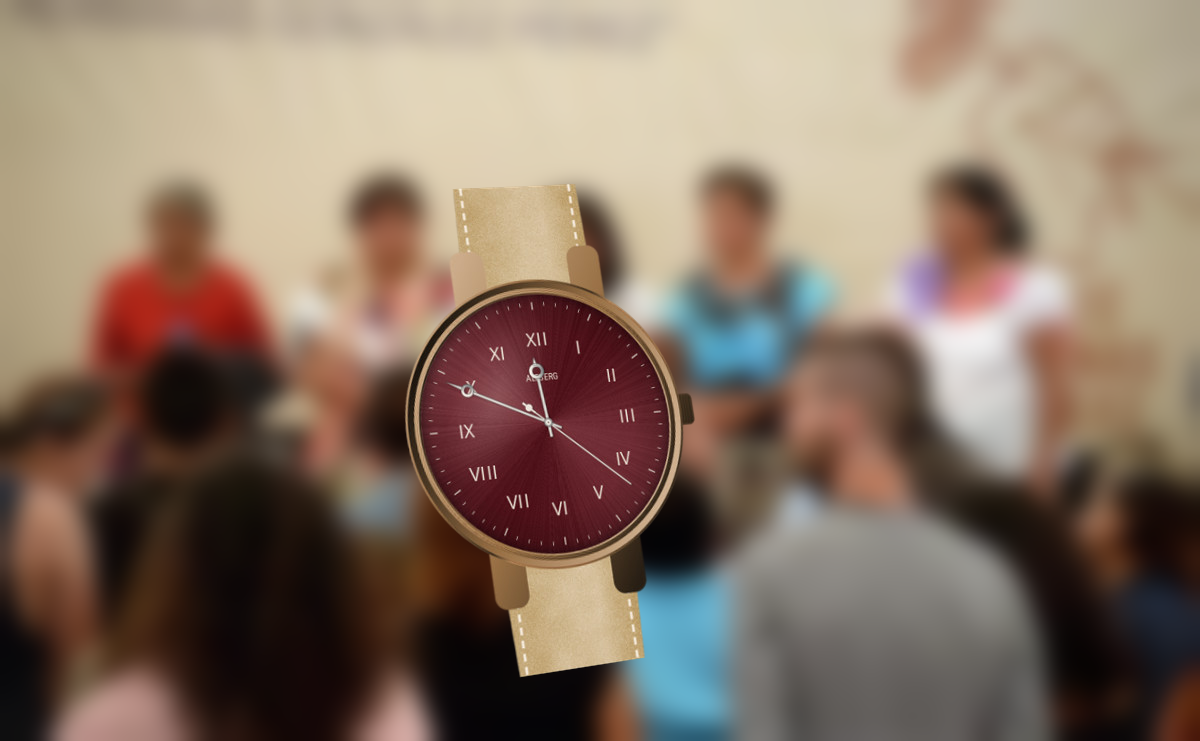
11:49:22
